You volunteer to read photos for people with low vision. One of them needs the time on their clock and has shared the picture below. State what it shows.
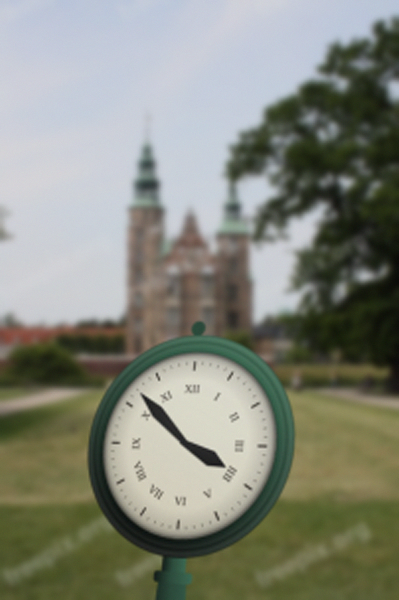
3:52
